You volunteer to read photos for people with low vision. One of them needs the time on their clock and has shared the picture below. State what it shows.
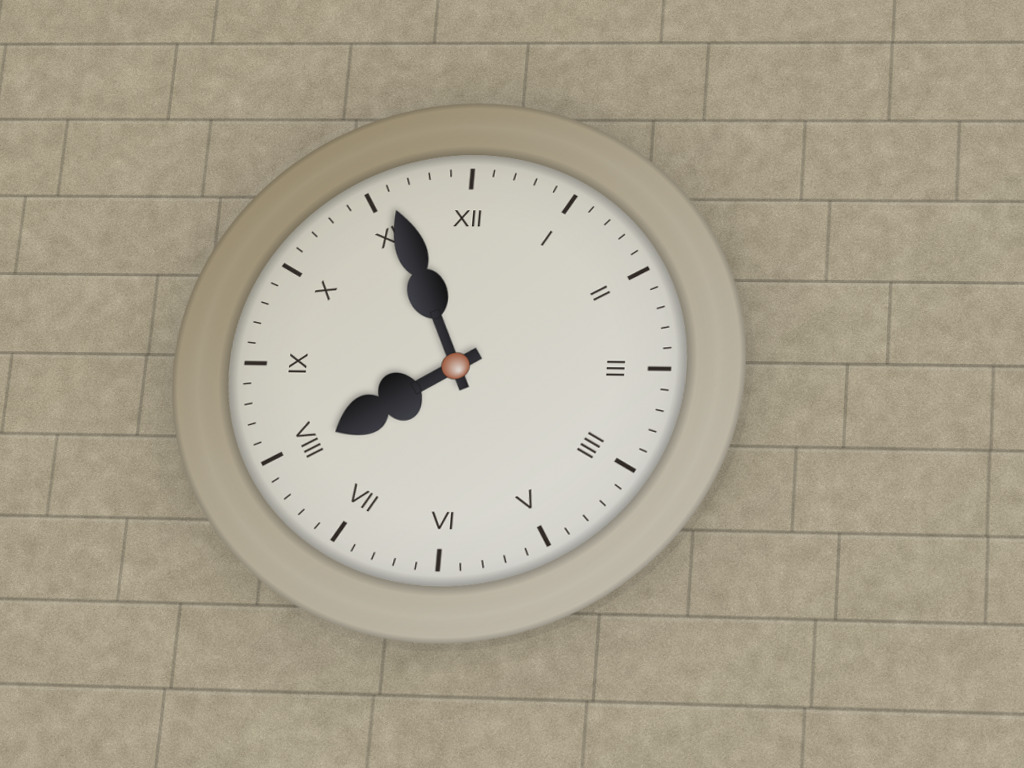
7:56
